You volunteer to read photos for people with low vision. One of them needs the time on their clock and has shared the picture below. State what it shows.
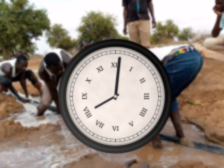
8:01
